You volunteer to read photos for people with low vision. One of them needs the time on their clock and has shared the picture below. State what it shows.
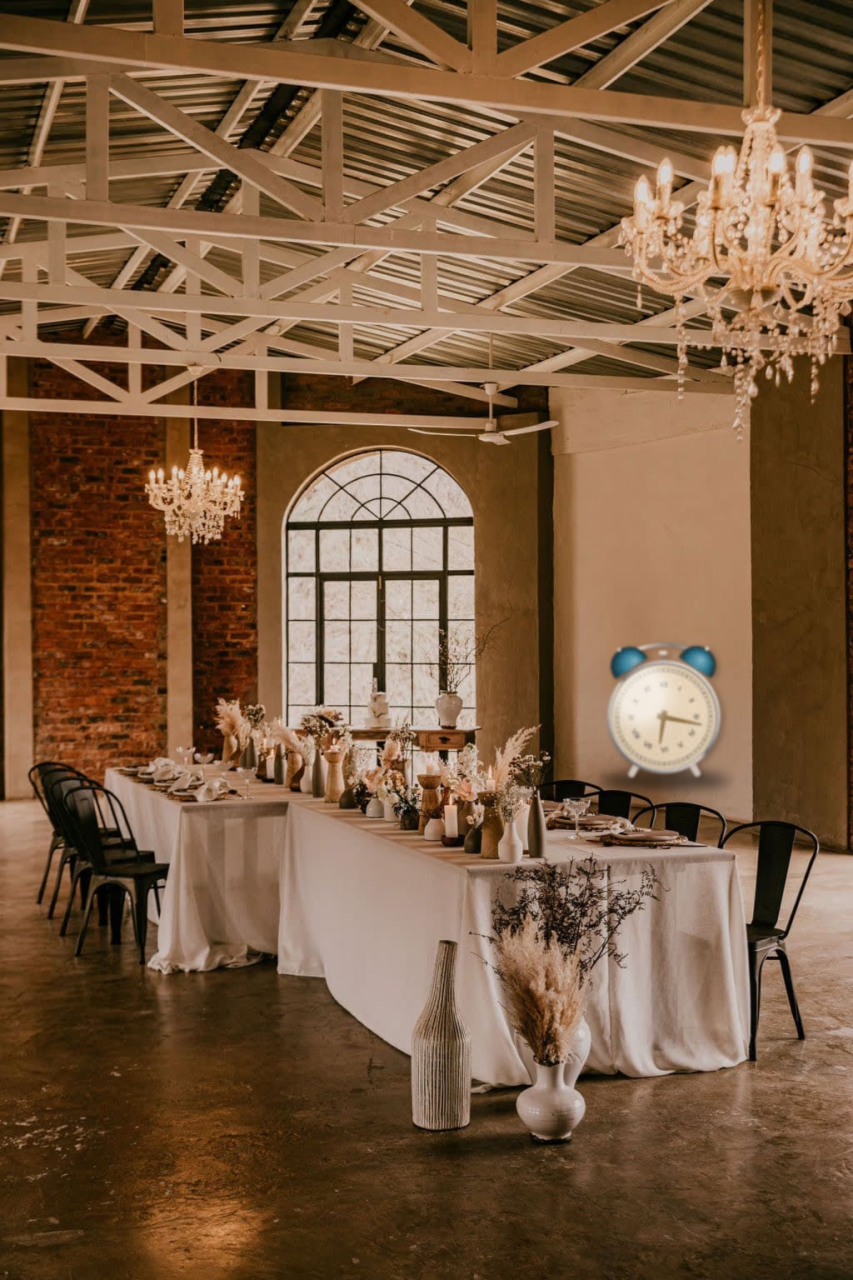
6:17
